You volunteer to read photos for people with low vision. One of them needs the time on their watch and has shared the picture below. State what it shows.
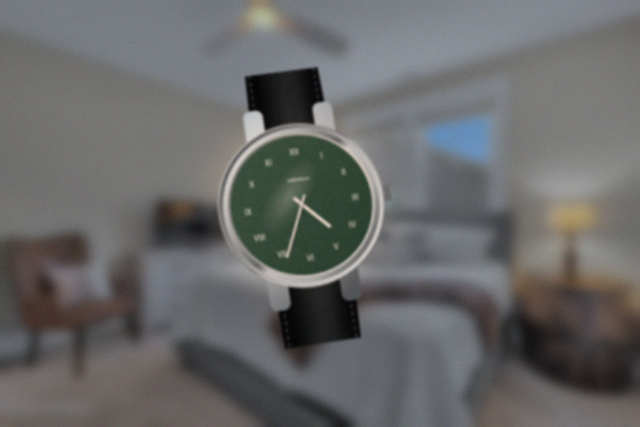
4:34
